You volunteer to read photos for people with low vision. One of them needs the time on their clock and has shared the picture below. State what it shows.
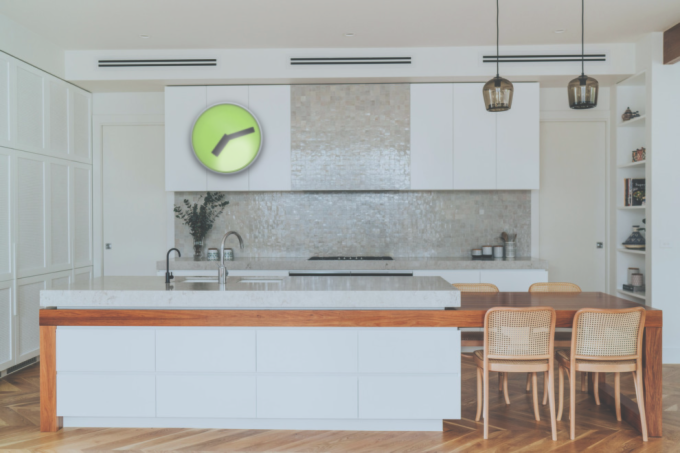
7:12
